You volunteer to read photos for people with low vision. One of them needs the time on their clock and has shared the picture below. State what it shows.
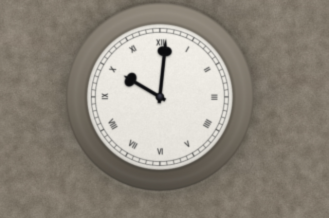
10:01
